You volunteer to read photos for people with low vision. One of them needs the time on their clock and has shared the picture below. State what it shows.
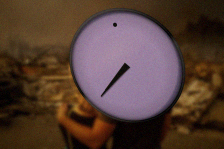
7:38
